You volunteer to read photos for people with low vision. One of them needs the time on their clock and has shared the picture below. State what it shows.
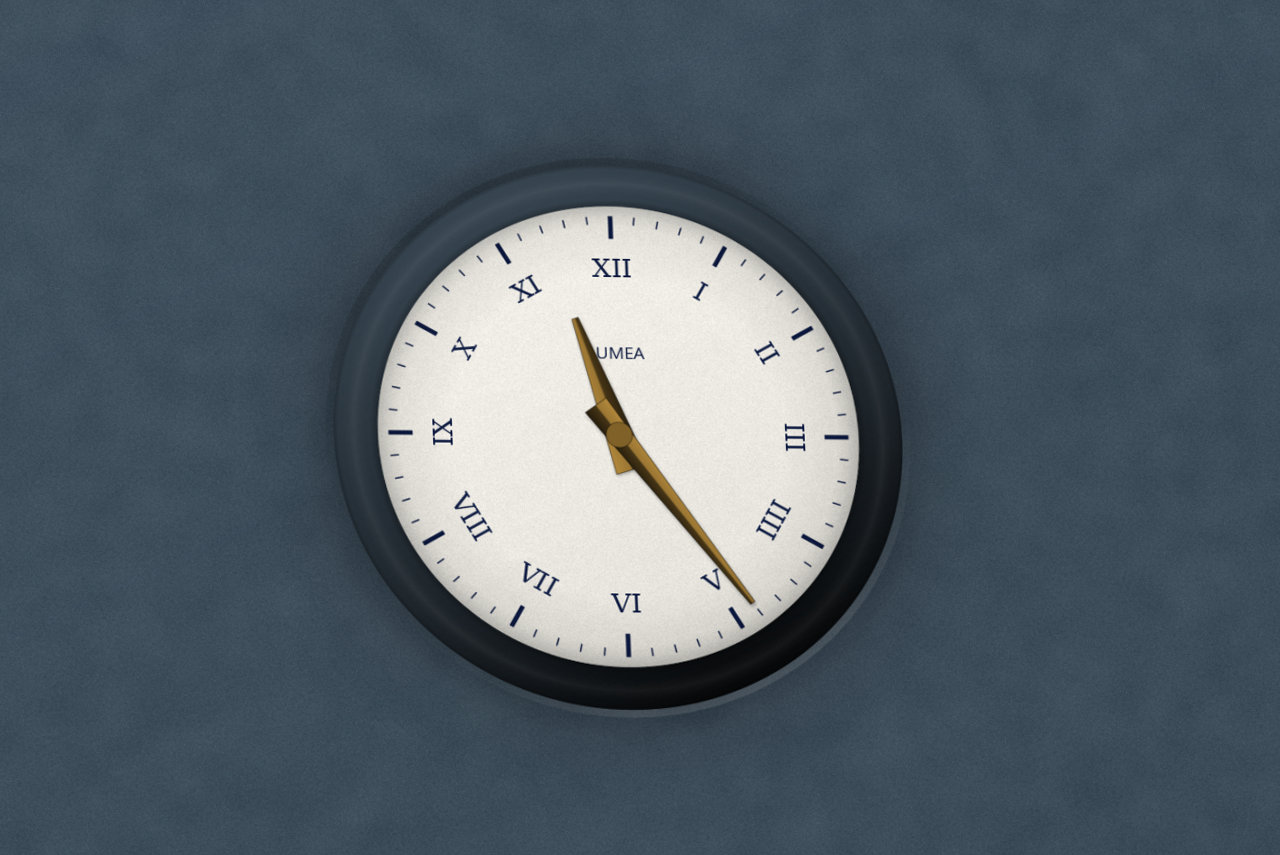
11:24
